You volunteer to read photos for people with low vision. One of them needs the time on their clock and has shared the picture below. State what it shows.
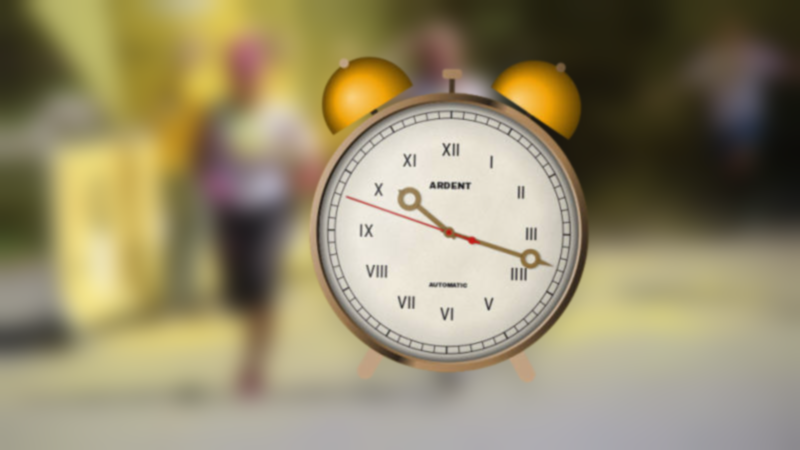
10:17:48
